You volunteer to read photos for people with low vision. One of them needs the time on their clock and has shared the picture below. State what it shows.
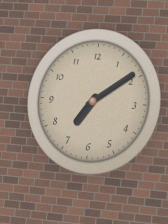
7:09
